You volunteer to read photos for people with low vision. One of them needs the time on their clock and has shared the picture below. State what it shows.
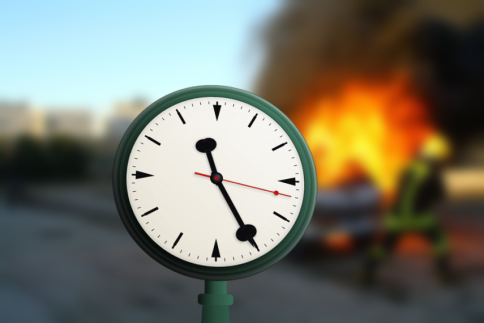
11:25:17
